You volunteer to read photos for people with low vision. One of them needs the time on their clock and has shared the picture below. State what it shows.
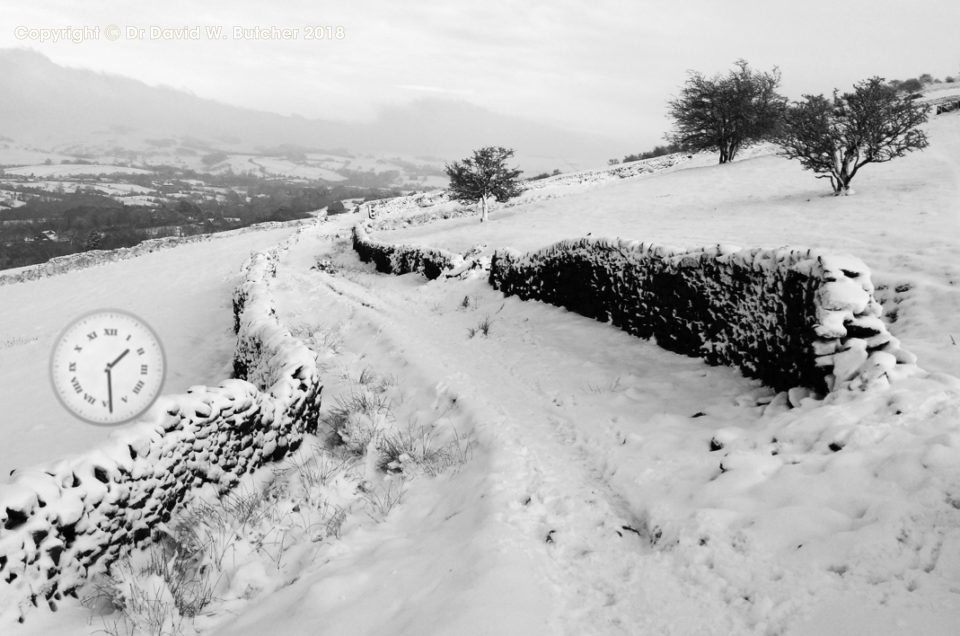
1:29
